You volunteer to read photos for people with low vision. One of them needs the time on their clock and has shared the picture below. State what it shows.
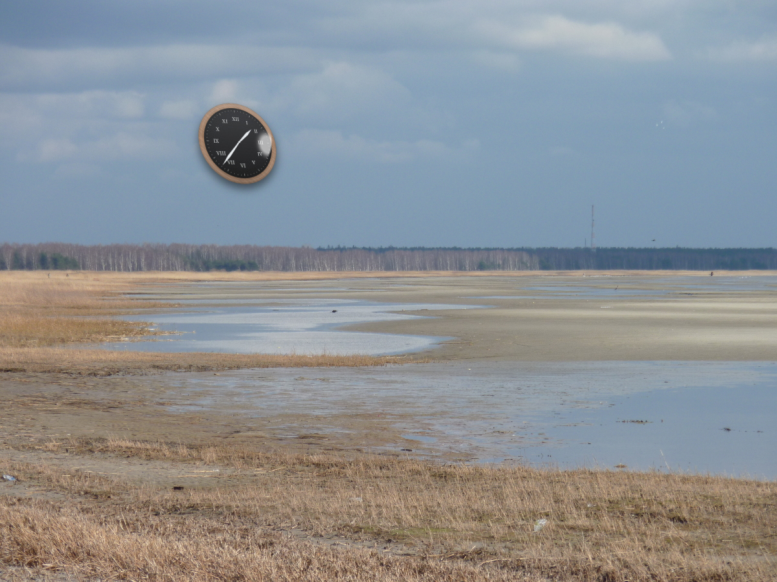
1:37
